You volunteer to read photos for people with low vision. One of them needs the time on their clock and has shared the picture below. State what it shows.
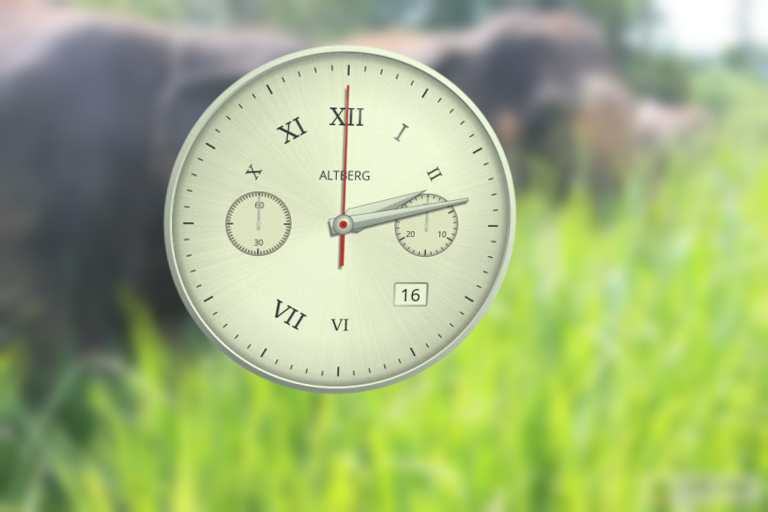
2:13
